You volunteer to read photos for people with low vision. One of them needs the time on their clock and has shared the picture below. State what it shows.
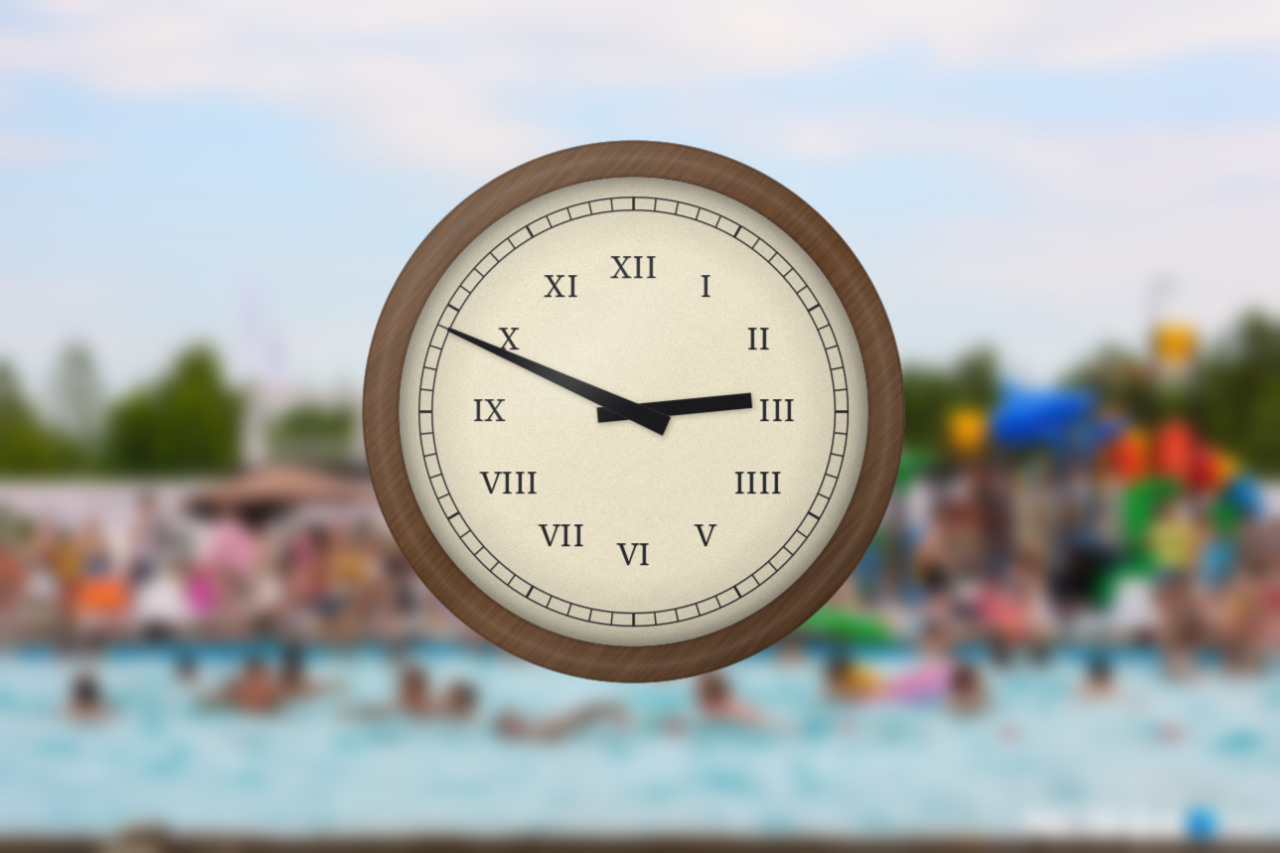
2:49
